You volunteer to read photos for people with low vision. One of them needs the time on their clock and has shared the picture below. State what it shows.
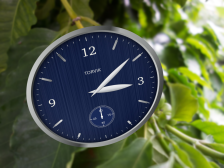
3:09
